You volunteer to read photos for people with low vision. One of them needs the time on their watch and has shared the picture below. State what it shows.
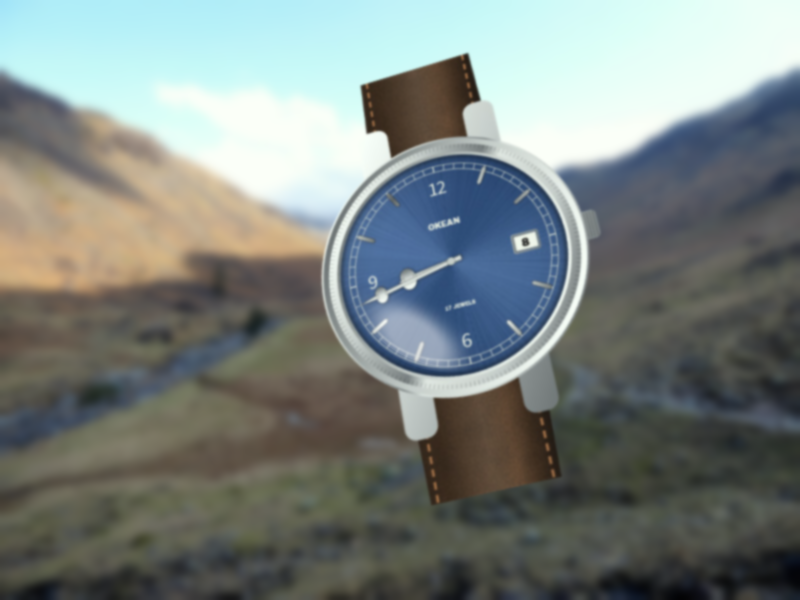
8:43
